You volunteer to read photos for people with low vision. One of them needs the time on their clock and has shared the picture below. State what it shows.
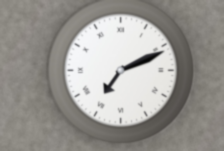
7:11
